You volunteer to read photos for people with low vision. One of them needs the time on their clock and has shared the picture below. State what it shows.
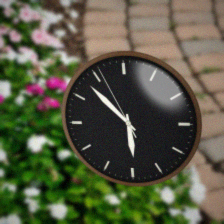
5:52:56
